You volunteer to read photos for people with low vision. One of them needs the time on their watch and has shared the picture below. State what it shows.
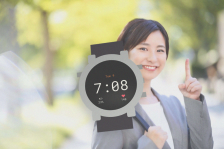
7:08
